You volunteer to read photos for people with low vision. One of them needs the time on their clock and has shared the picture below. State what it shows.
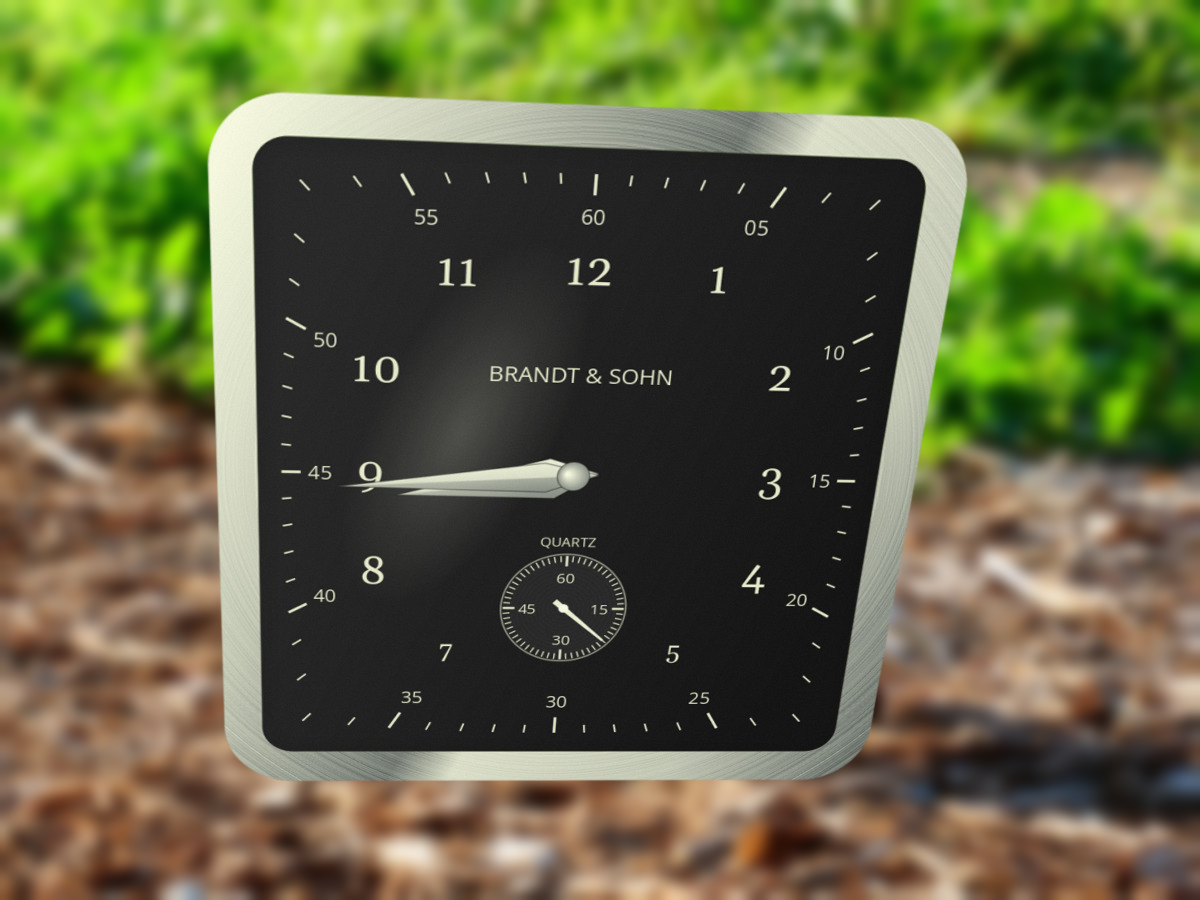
8:44:22
